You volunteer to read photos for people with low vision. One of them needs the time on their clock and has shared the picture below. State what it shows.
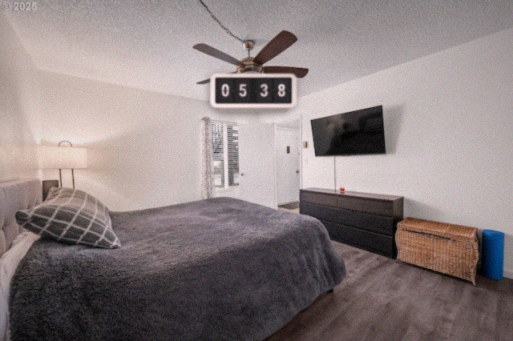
5:38
